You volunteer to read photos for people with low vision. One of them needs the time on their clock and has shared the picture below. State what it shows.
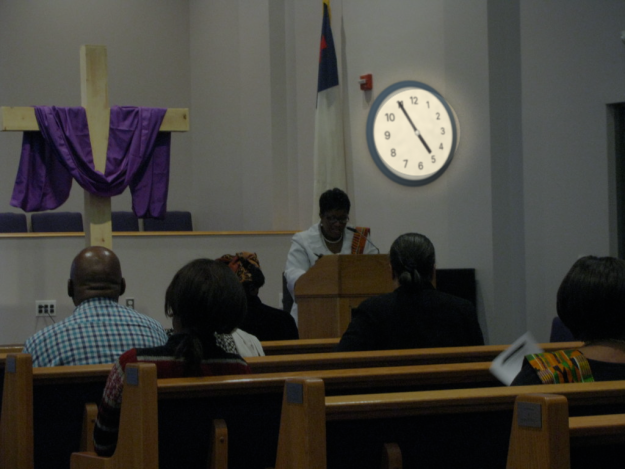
4:55
